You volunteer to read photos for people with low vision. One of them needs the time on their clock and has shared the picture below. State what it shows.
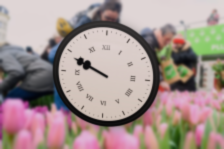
9:49
